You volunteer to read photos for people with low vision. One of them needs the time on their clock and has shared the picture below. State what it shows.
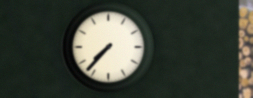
7:37
